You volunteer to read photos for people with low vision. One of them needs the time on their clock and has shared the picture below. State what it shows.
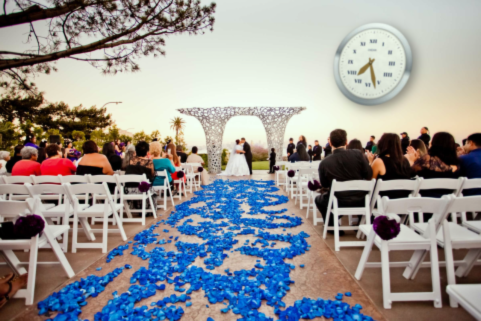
7:27
